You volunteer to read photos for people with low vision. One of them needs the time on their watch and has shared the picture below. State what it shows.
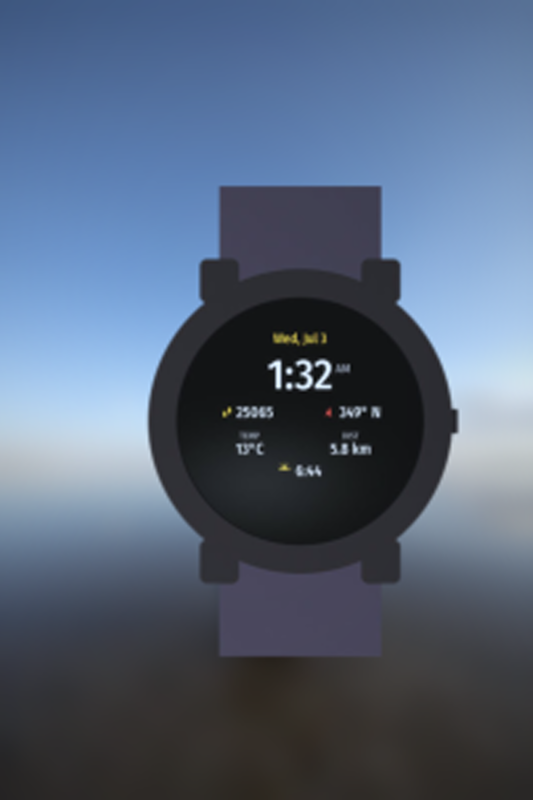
1:32
